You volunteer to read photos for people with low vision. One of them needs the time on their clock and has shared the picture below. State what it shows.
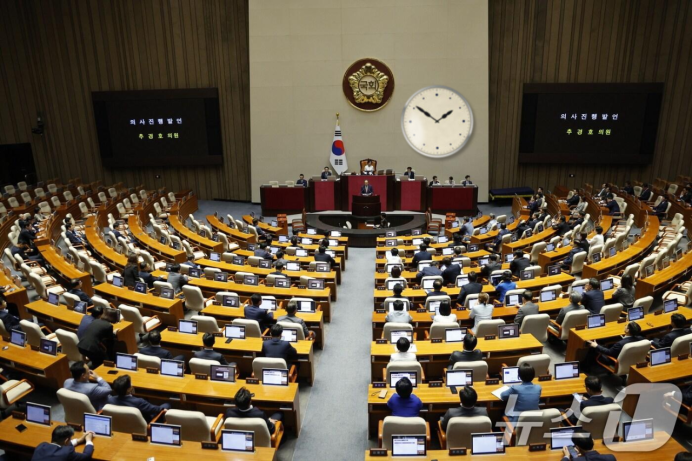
1:51
